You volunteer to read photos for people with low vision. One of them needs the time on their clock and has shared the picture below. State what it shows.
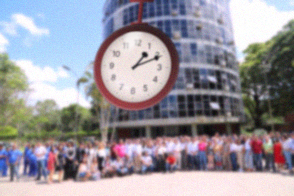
1:11
